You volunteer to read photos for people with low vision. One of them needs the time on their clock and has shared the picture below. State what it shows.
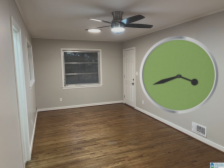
3:42
